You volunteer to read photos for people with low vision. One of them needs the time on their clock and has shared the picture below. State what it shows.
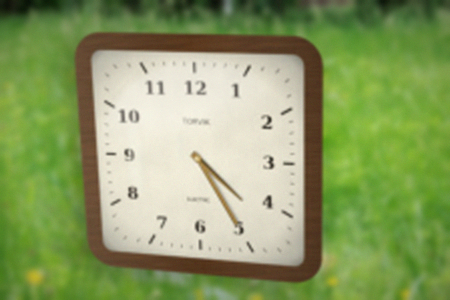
4:25
